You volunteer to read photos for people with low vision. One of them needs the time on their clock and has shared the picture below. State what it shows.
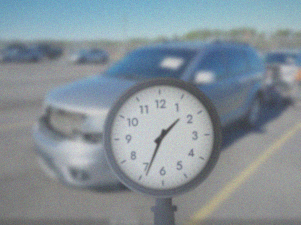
1:34
